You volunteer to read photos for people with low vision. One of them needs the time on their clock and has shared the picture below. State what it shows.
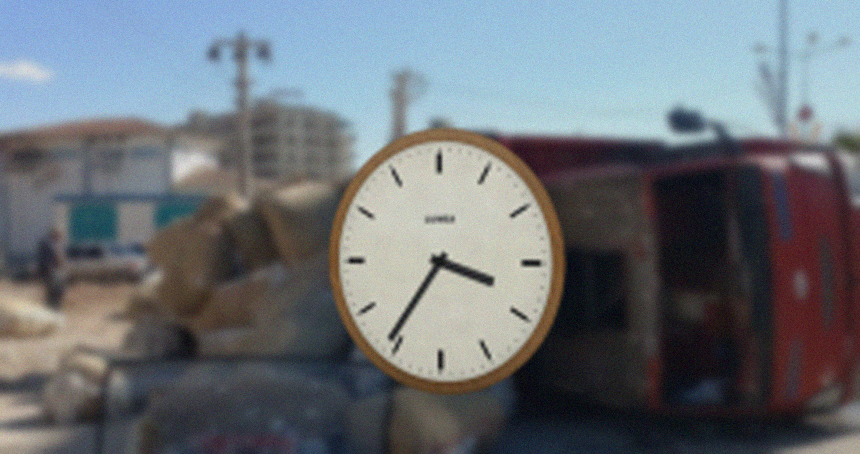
3:36
